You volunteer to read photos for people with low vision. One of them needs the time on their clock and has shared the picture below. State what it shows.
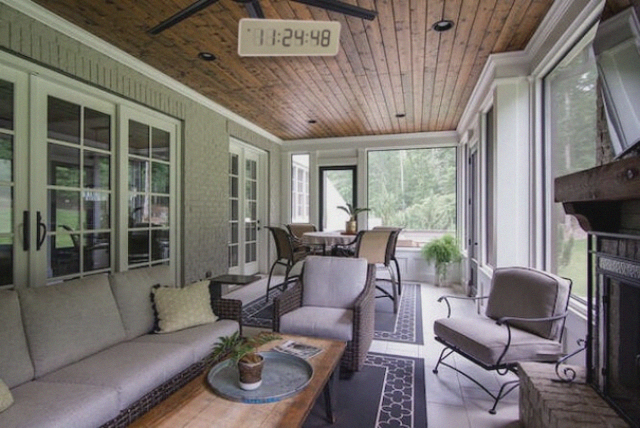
11:24:48
